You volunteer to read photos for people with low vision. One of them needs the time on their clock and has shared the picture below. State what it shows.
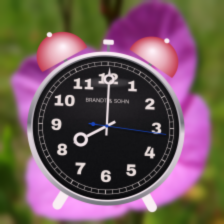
8:00:16
